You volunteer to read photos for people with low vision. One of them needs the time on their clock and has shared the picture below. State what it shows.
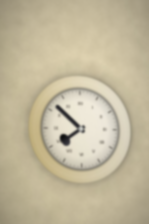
7:52
